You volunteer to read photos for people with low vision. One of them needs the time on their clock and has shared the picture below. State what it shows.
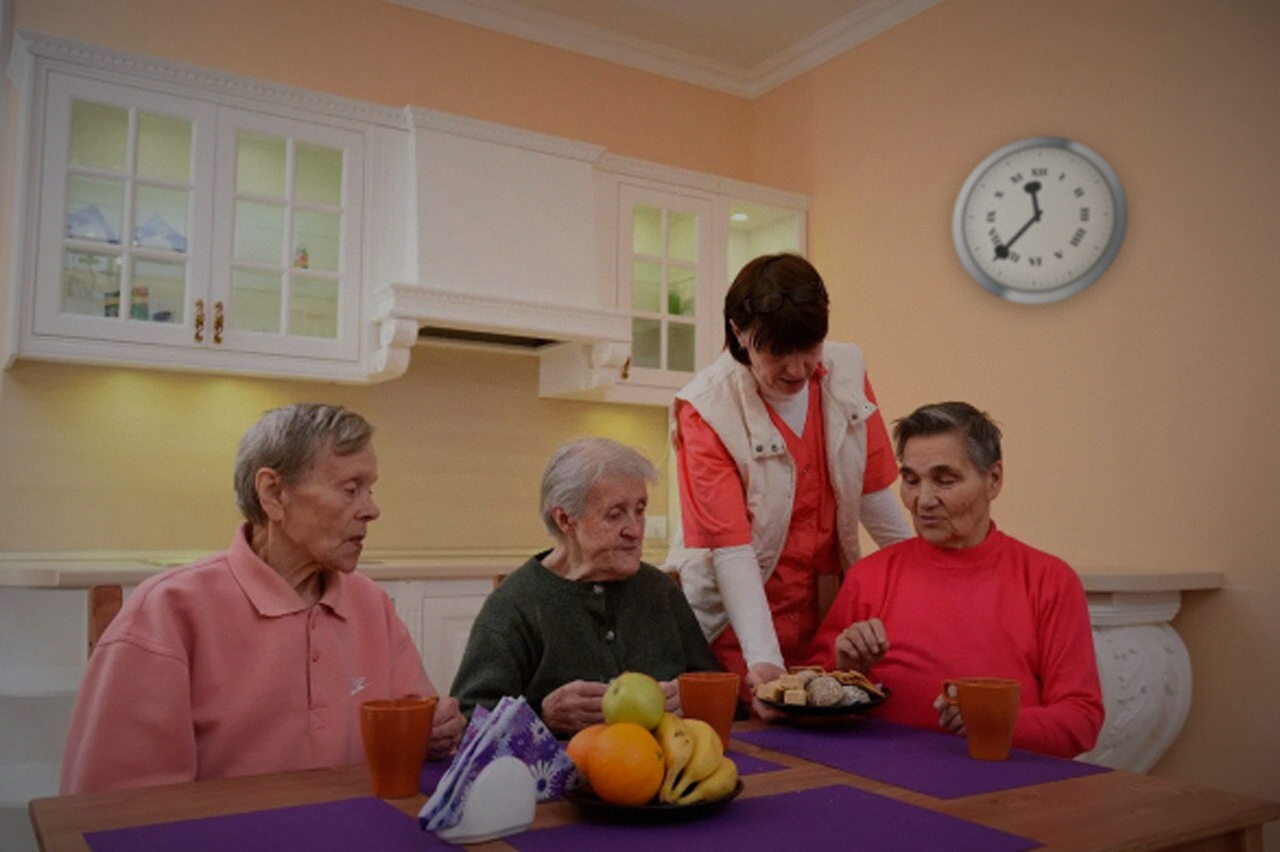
11:37
